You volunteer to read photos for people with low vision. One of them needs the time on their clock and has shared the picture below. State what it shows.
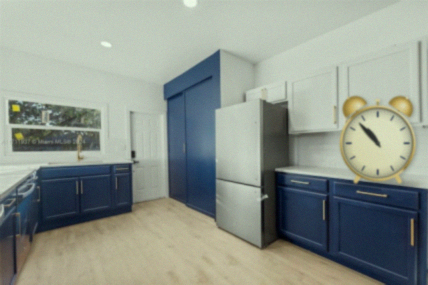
10:53
